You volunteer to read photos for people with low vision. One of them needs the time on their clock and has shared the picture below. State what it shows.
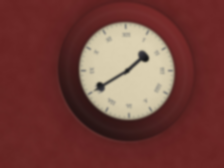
1:40
